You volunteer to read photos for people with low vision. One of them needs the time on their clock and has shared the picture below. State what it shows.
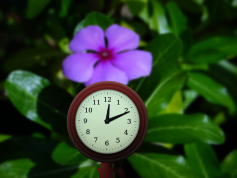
12:11
